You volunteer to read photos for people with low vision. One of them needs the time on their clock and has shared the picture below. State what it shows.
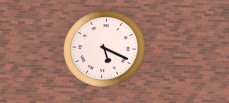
5:19
